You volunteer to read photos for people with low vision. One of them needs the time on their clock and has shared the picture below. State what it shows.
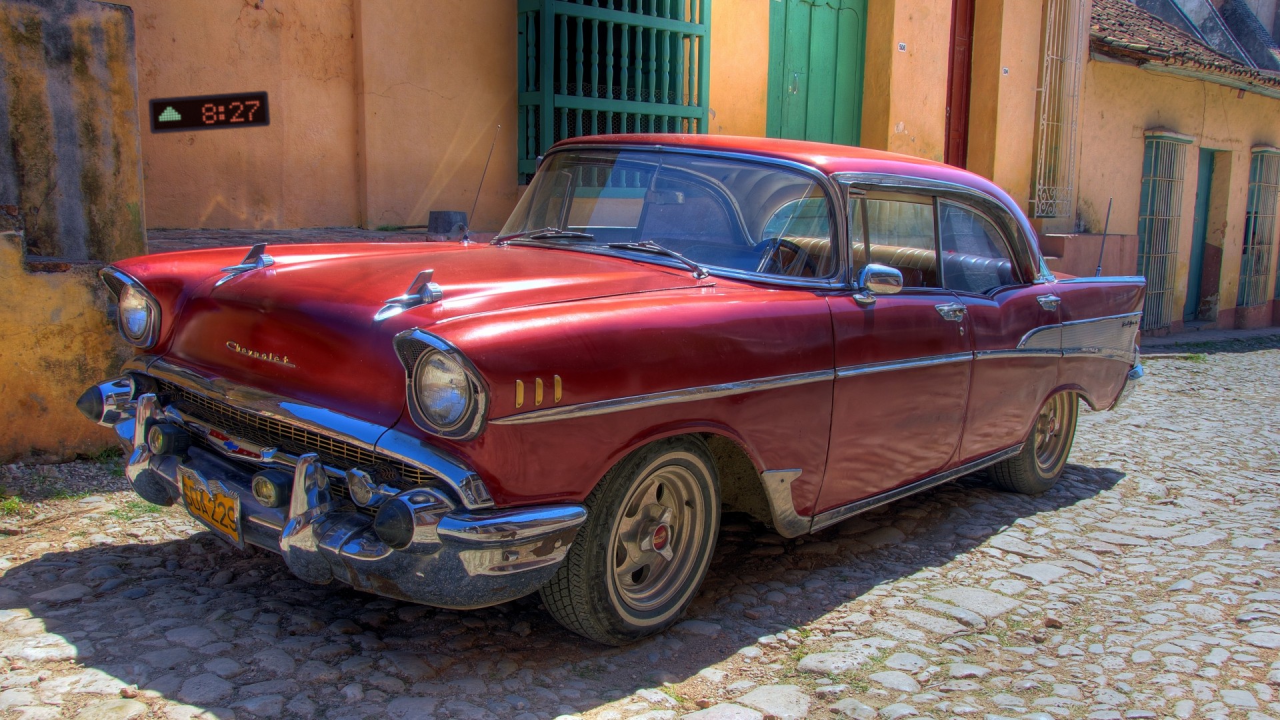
8:27
